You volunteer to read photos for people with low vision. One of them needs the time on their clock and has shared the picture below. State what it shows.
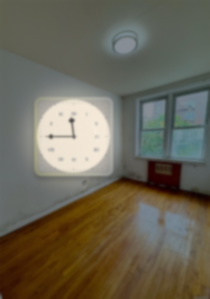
11:45
